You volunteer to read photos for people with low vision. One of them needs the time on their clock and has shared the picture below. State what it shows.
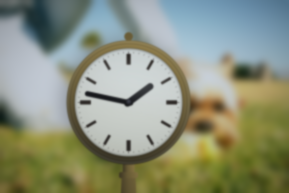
1:47
